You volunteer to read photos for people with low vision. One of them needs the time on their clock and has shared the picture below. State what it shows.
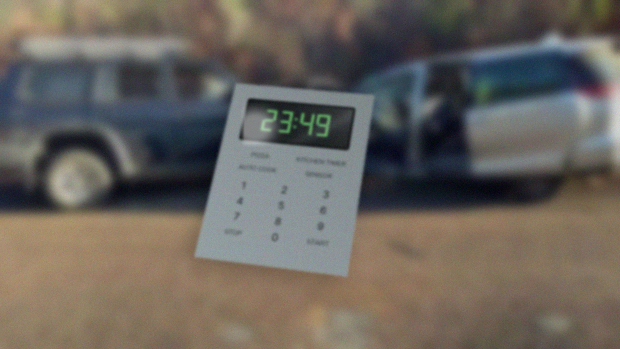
23:49
